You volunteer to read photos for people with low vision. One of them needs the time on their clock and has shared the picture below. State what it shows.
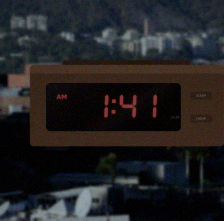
1:41
